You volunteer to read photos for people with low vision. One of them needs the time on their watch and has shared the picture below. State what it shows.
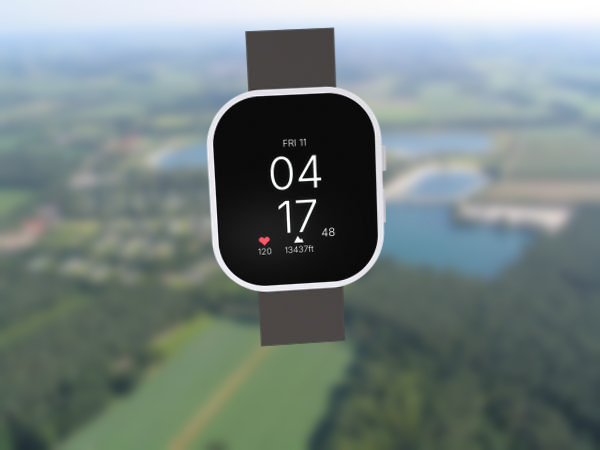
4:17:48
